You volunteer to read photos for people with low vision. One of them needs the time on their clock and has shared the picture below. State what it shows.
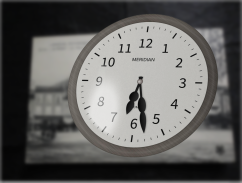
6:28
